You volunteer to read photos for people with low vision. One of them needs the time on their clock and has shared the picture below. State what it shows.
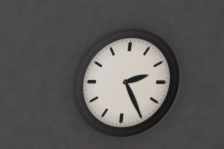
2:25
